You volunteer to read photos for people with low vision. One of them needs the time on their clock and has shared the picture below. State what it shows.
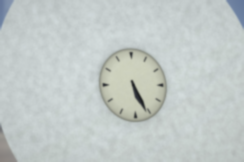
5:26
